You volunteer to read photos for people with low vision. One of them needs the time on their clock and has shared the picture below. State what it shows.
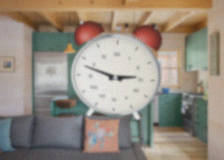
2:48
